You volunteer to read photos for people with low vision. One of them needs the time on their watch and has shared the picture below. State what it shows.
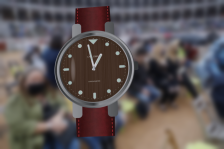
12:58
